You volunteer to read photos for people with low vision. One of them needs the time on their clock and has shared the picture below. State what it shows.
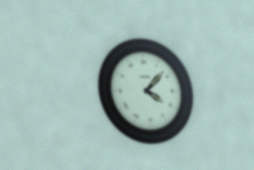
4:08
